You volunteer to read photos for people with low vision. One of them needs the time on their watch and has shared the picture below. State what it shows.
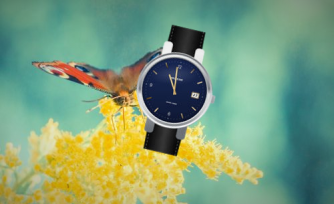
10:59
